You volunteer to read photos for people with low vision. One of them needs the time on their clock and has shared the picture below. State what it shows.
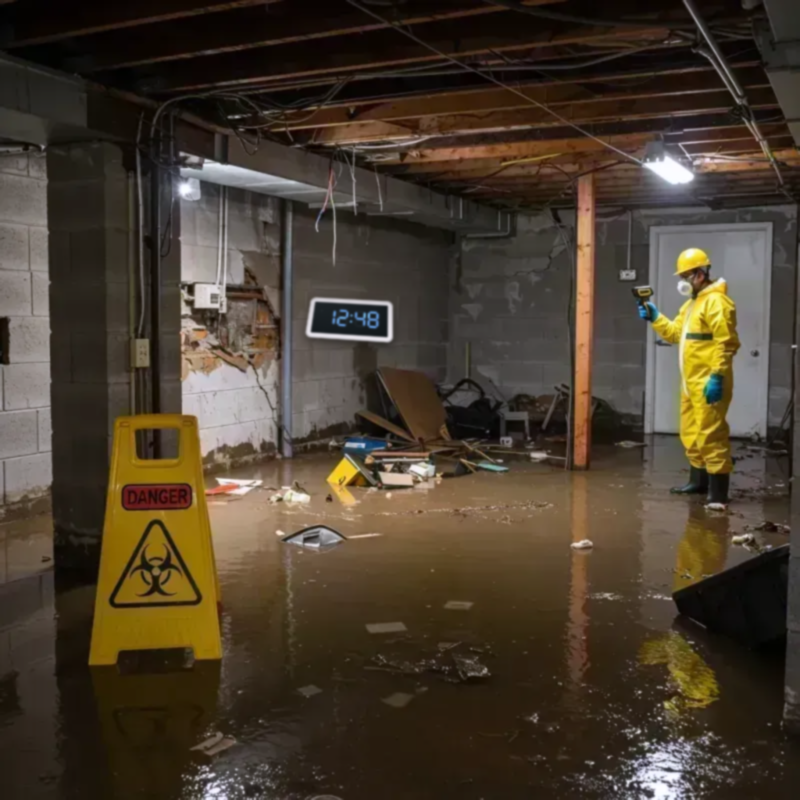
12:48
